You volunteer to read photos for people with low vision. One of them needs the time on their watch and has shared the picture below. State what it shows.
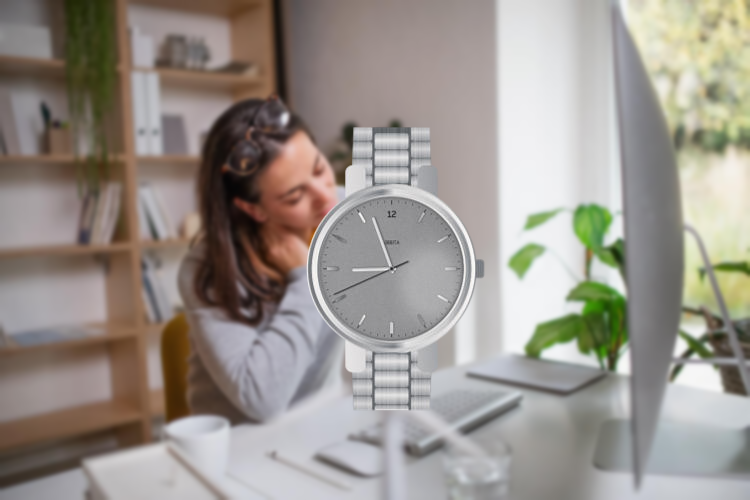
8:56:41
